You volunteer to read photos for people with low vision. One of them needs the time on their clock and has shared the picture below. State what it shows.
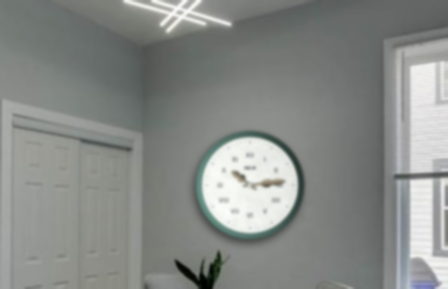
10:14
